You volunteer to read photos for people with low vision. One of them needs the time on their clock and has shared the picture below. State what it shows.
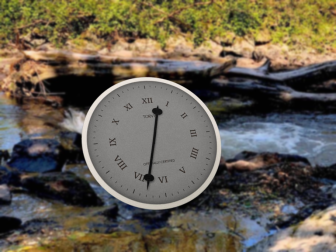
12:33
